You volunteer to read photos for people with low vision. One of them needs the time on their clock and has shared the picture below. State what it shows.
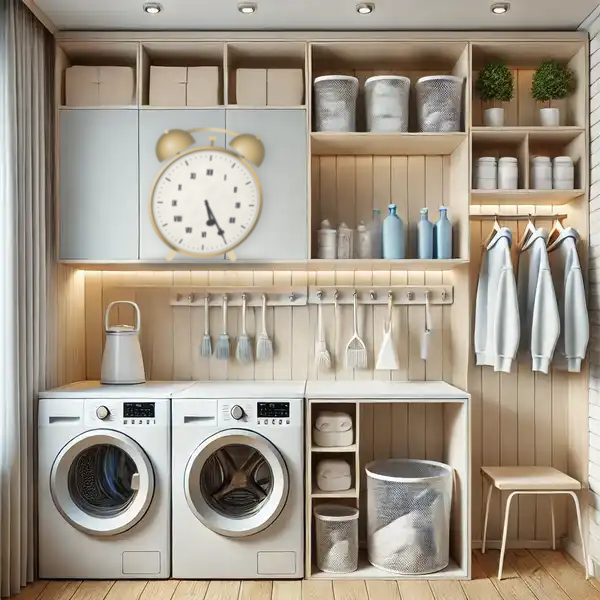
5:25
